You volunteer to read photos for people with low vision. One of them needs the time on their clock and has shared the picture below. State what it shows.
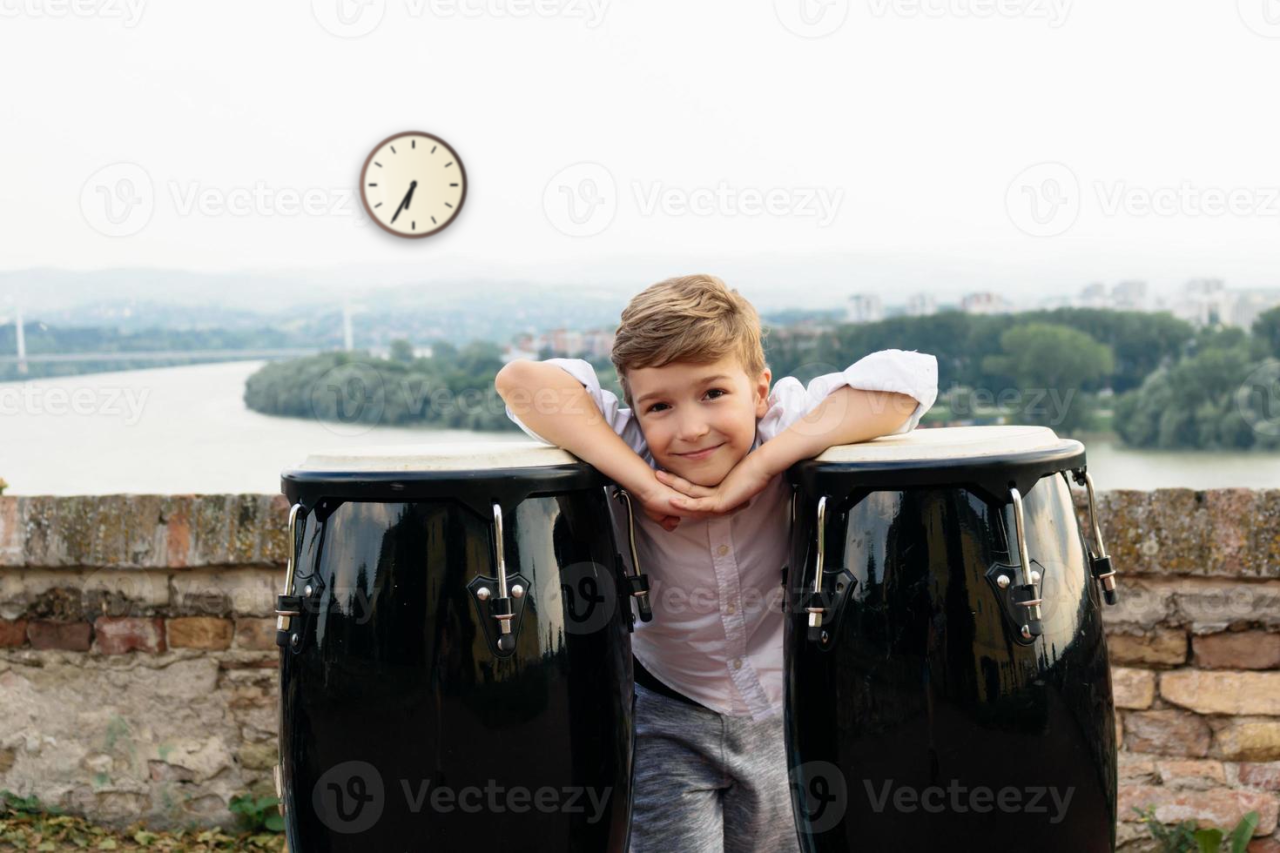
6:35
